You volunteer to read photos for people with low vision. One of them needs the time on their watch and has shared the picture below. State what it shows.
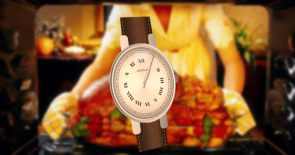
1:05
